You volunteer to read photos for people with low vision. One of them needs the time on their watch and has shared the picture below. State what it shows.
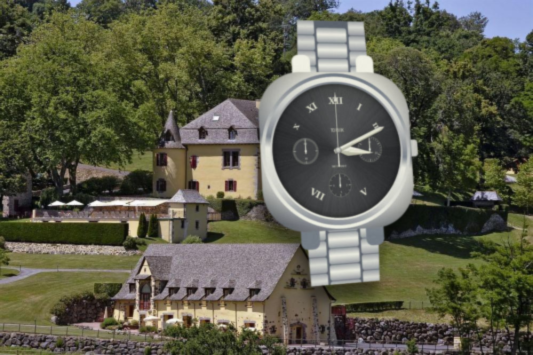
3:11
